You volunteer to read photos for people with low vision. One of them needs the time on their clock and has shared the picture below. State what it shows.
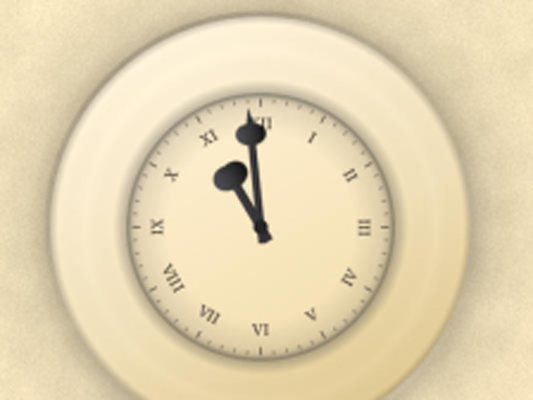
10:59
